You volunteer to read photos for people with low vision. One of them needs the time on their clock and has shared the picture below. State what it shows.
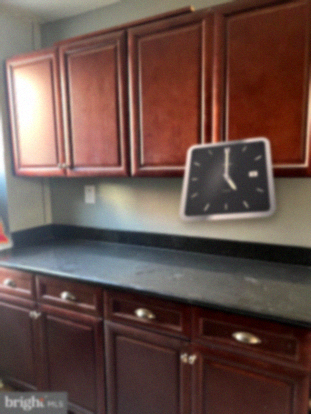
5:00
